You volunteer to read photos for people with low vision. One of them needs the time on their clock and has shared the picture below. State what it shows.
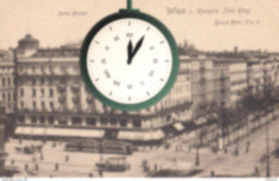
12:05
